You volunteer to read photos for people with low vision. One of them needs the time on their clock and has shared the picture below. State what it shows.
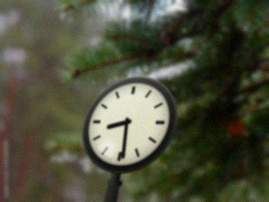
8:29
